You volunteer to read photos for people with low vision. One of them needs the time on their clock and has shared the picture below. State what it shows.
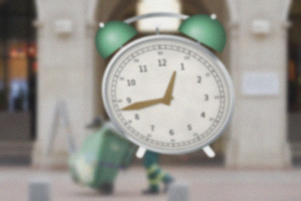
12:43
